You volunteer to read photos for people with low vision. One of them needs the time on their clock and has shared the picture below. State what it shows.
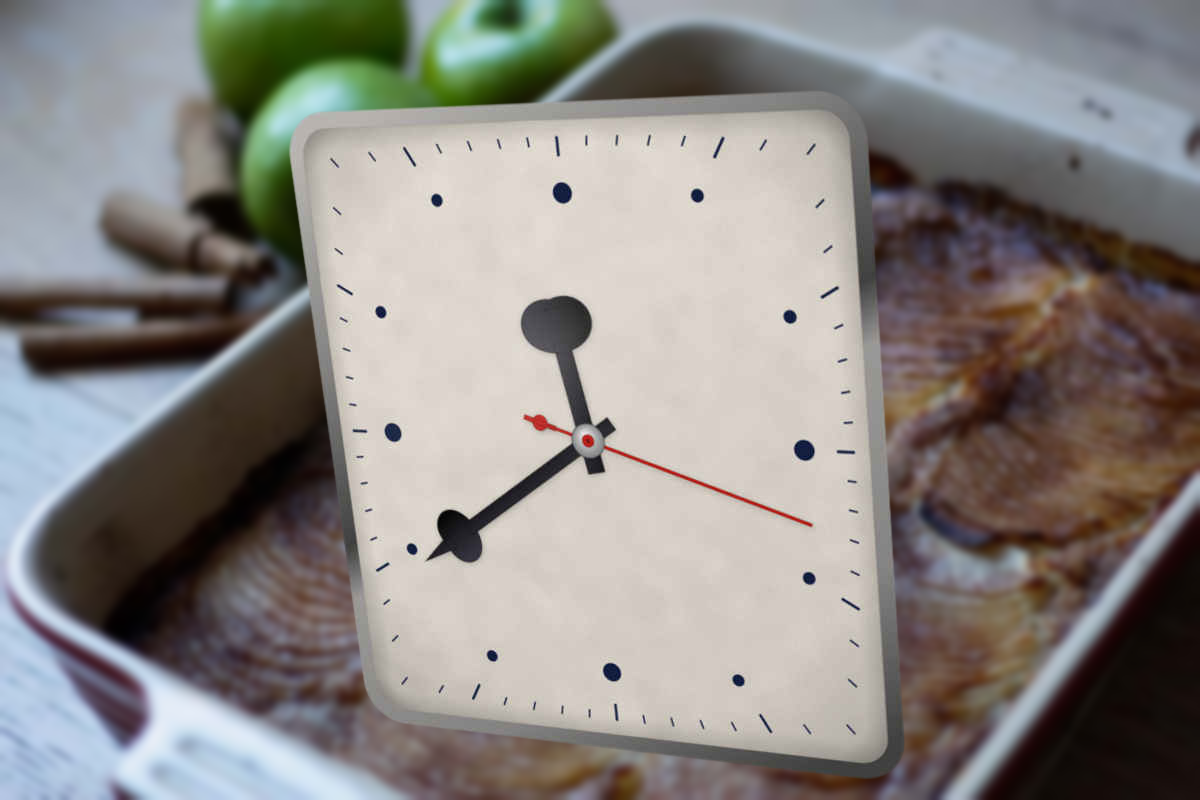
11:39:18
